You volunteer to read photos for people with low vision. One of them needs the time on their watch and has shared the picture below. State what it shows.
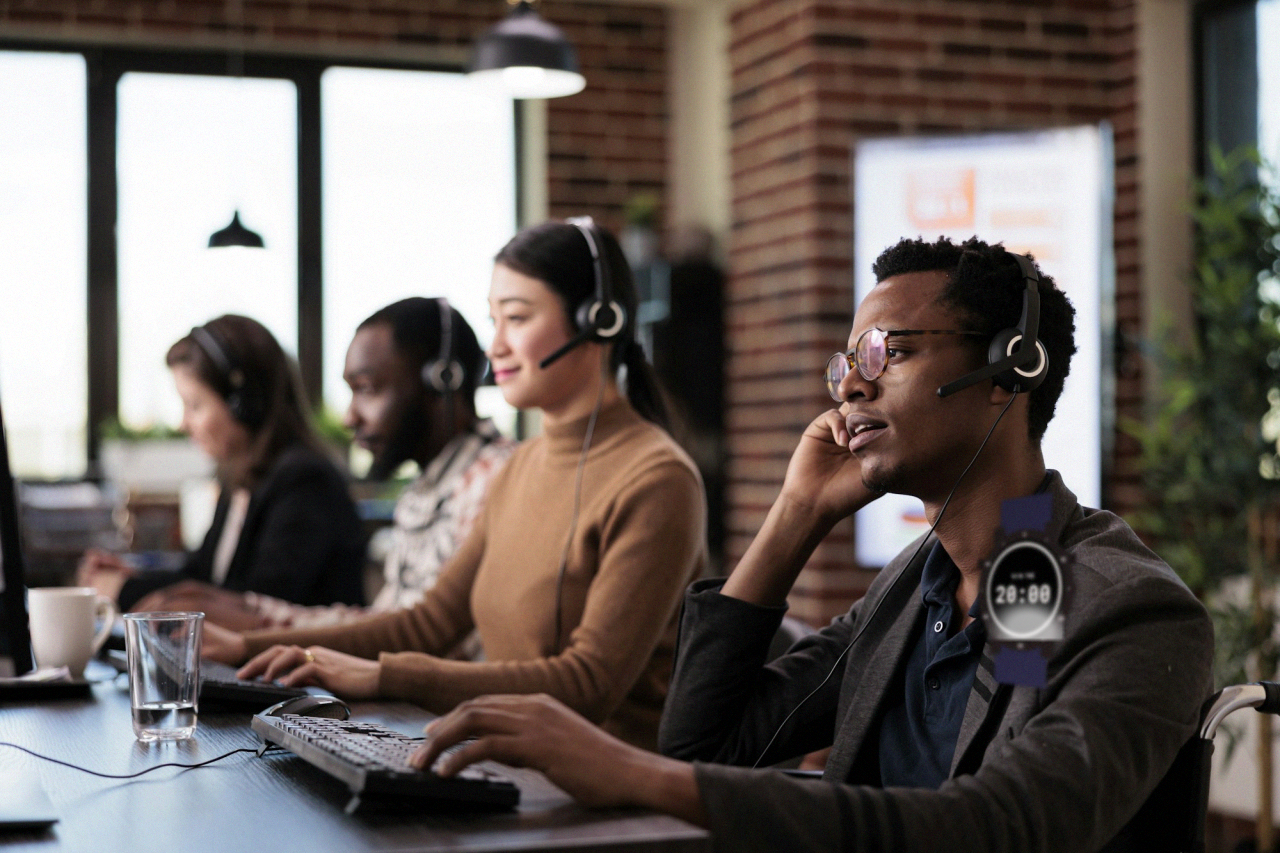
20:00
